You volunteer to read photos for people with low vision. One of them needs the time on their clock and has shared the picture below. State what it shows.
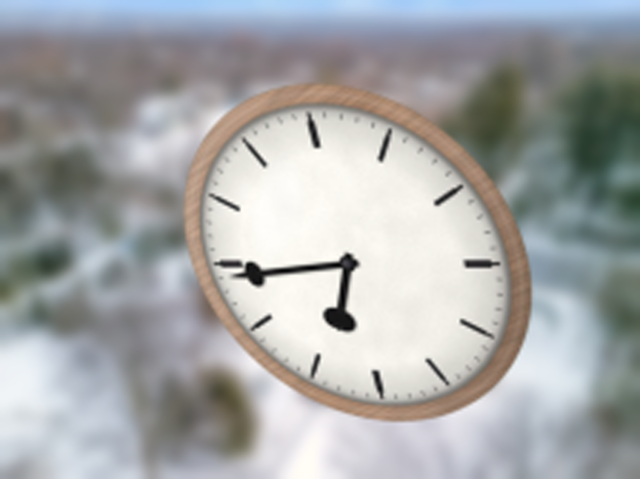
6:44
